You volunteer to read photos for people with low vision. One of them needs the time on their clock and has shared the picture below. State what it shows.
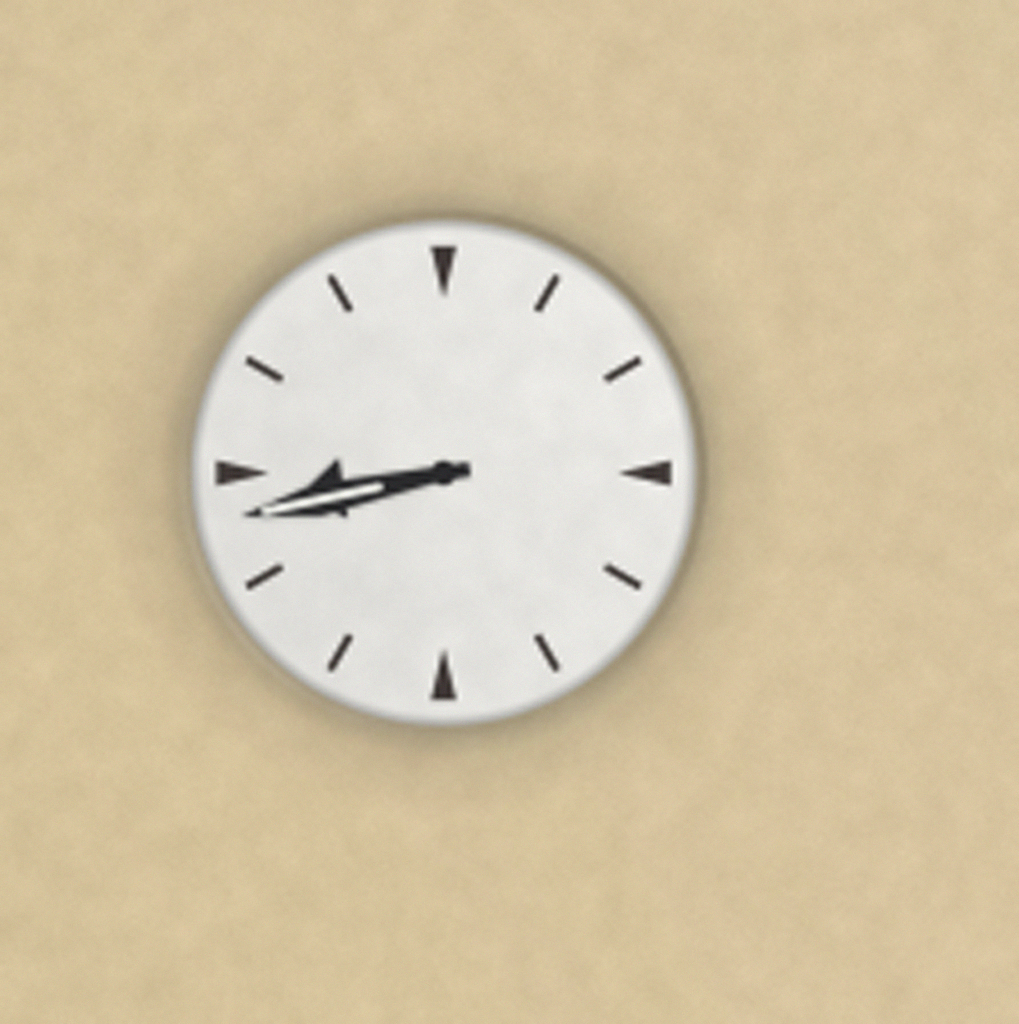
8:43
